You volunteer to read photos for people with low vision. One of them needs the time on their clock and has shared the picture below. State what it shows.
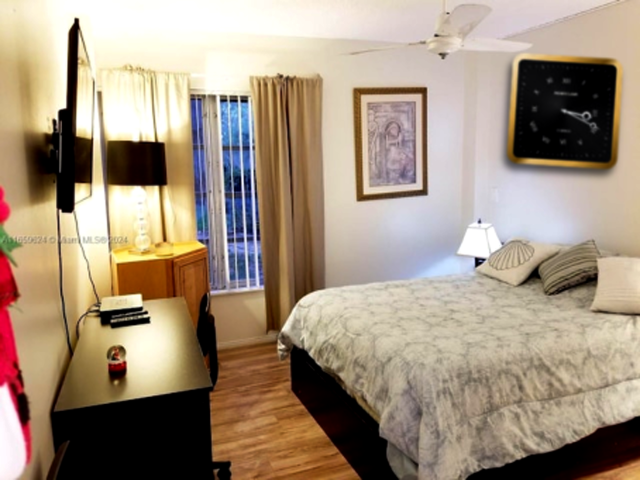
3:19
